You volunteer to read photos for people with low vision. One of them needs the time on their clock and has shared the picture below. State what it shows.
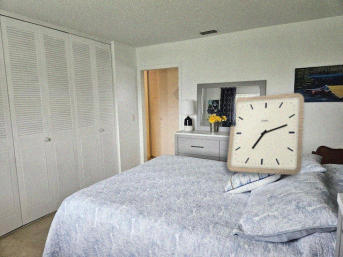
7:12
